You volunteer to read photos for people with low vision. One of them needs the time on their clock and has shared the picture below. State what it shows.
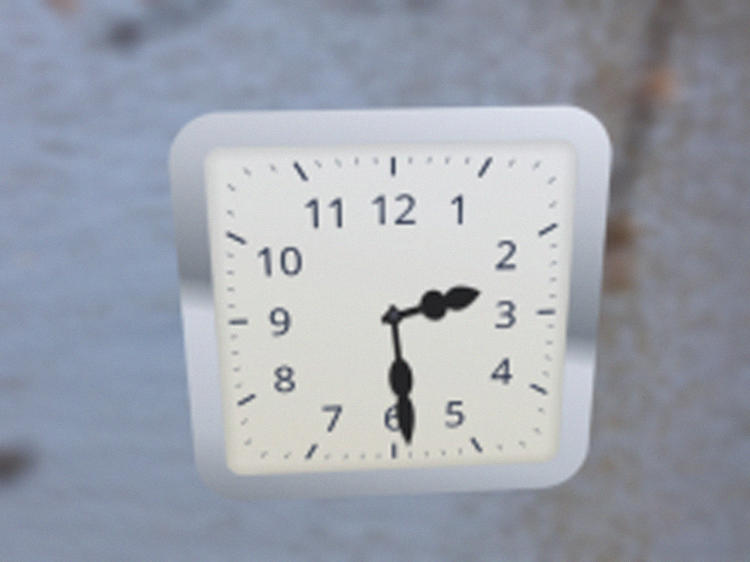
2:29
